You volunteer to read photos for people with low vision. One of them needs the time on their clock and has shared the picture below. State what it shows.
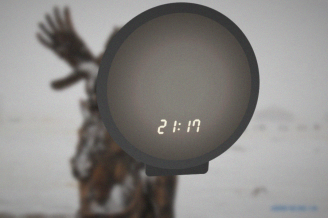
21:17
